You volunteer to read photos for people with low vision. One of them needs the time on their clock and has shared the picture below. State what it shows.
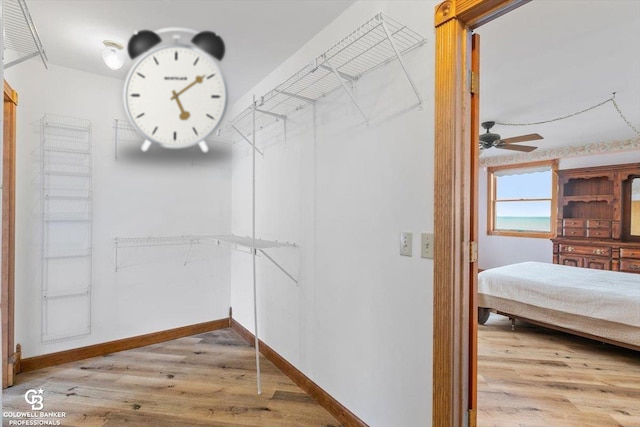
5:09
